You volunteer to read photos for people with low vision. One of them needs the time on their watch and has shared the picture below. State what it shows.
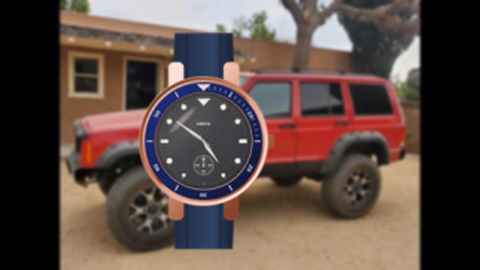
4:51
